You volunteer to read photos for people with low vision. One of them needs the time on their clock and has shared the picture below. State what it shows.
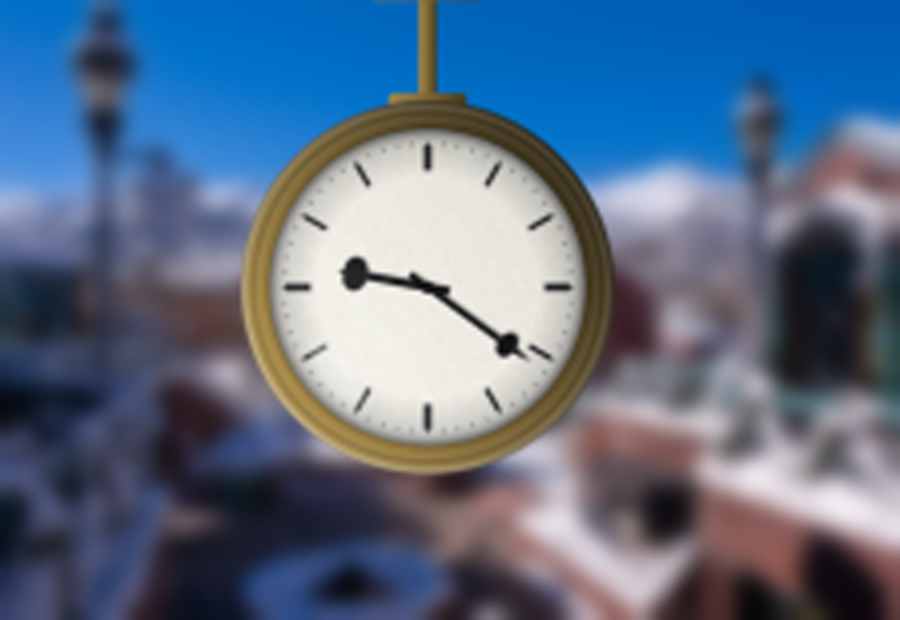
9:21
